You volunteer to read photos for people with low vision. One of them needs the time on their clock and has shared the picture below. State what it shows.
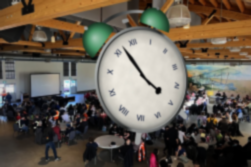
4:57
